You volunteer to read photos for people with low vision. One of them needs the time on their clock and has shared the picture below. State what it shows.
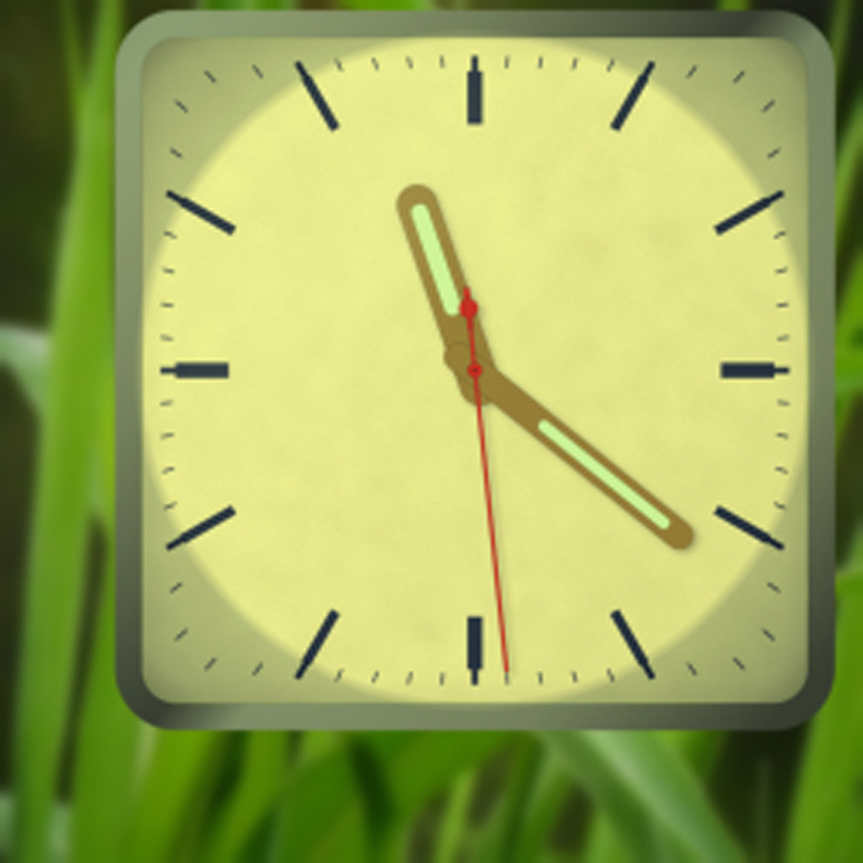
11:21:29
